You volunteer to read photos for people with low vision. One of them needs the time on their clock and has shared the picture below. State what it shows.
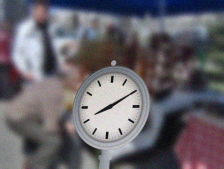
8:10
